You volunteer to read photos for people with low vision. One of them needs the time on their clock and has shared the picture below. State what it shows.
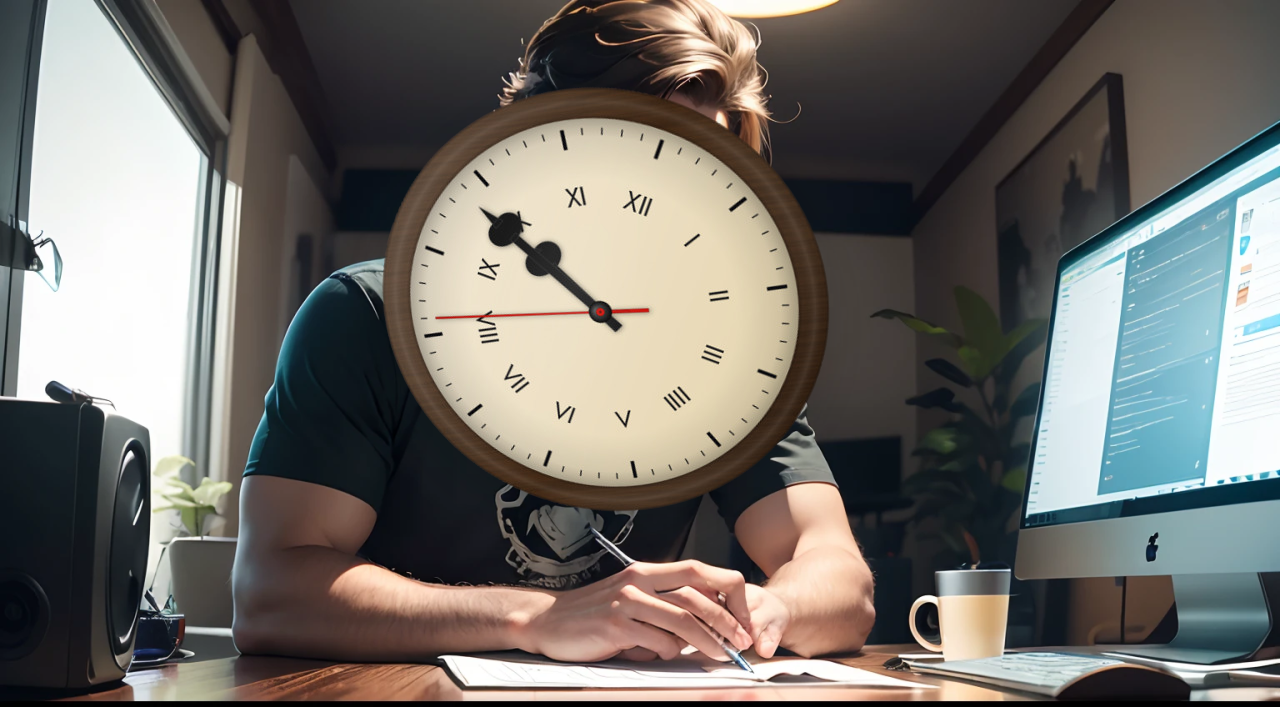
9:48:41
